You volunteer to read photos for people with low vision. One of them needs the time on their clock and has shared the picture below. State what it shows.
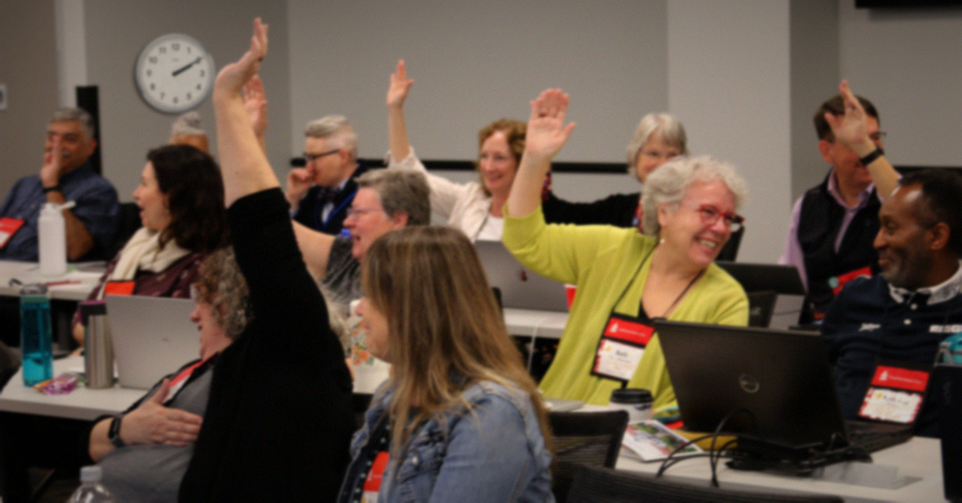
2:10
